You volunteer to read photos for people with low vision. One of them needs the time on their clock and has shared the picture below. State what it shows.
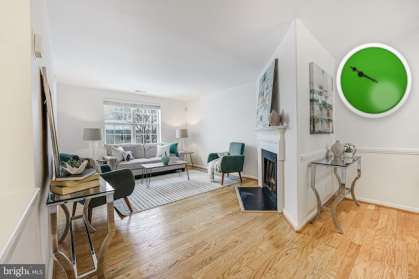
9:50
